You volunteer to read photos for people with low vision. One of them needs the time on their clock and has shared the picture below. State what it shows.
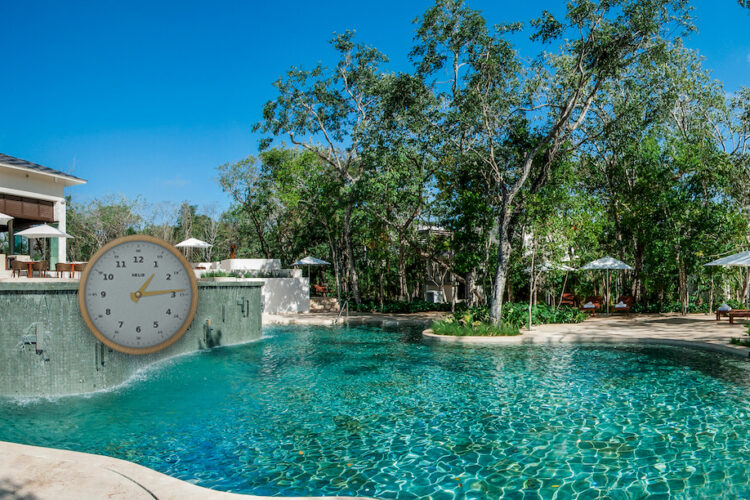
1:14
